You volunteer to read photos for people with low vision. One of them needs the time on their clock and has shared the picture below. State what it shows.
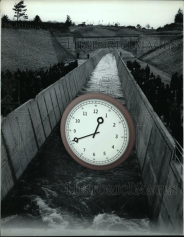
12:41
